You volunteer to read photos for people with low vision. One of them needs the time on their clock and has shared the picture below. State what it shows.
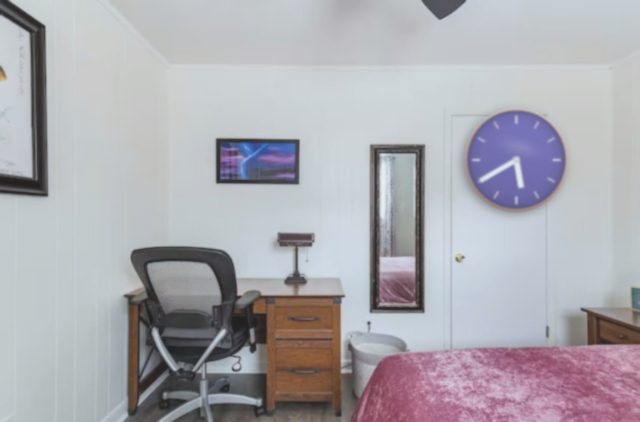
5:40
